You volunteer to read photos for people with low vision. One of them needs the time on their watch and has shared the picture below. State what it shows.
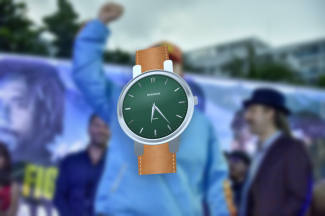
6:24
